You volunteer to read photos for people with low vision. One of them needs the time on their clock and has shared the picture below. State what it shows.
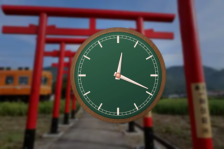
12:19
